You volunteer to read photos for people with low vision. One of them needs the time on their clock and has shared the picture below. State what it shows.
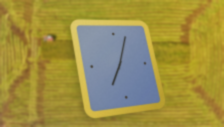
7:04
